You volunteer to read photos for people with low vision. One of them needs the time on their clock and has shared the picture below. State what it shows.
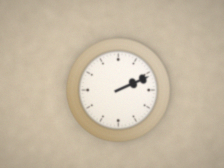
2:11
